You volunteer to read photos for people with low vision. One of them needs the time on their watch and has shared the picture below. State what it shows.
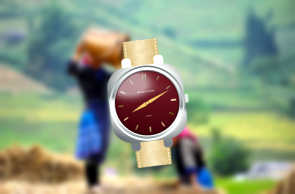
8:11
